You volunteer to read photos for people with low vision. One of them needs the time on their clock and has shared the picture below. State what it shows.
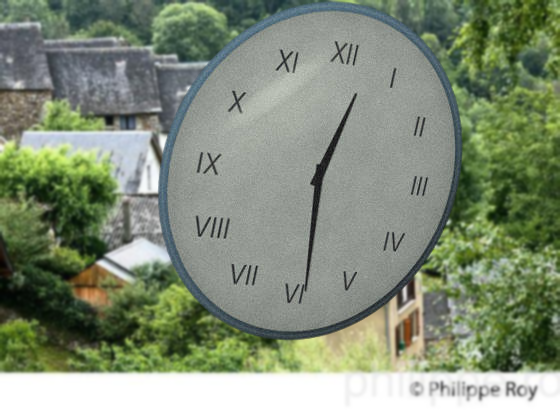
12:29
